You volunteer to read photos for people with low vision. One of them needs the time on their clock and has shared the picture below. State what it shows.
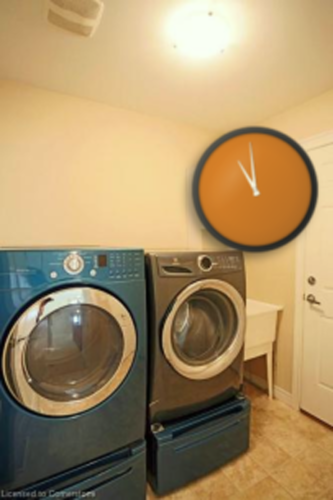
10:59
